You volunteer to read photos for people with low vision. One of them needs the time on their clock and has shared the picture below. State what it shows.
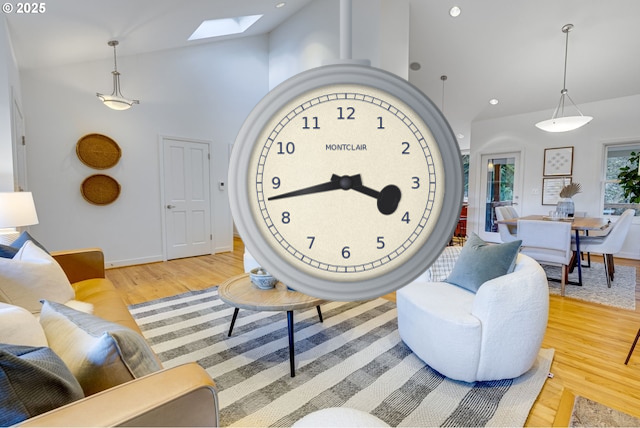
3:43
